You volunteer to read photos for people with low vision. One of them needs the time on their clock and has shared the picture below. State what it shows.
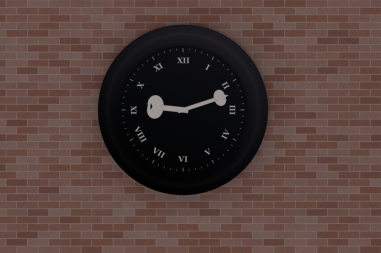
9:12
